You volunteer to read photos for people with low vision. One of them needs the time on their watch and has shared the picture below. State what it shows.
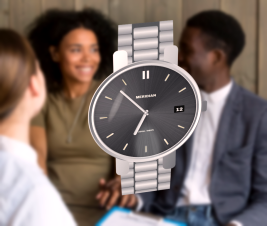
6:53
